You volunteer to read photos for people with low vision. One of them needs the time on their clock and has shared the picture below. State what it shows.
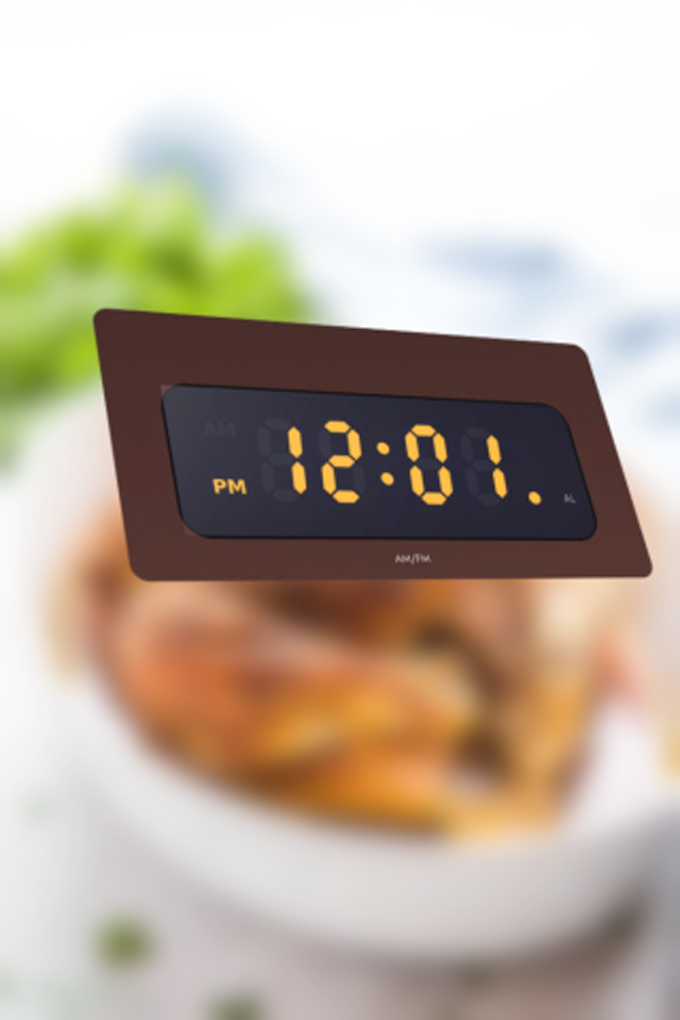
12:01
